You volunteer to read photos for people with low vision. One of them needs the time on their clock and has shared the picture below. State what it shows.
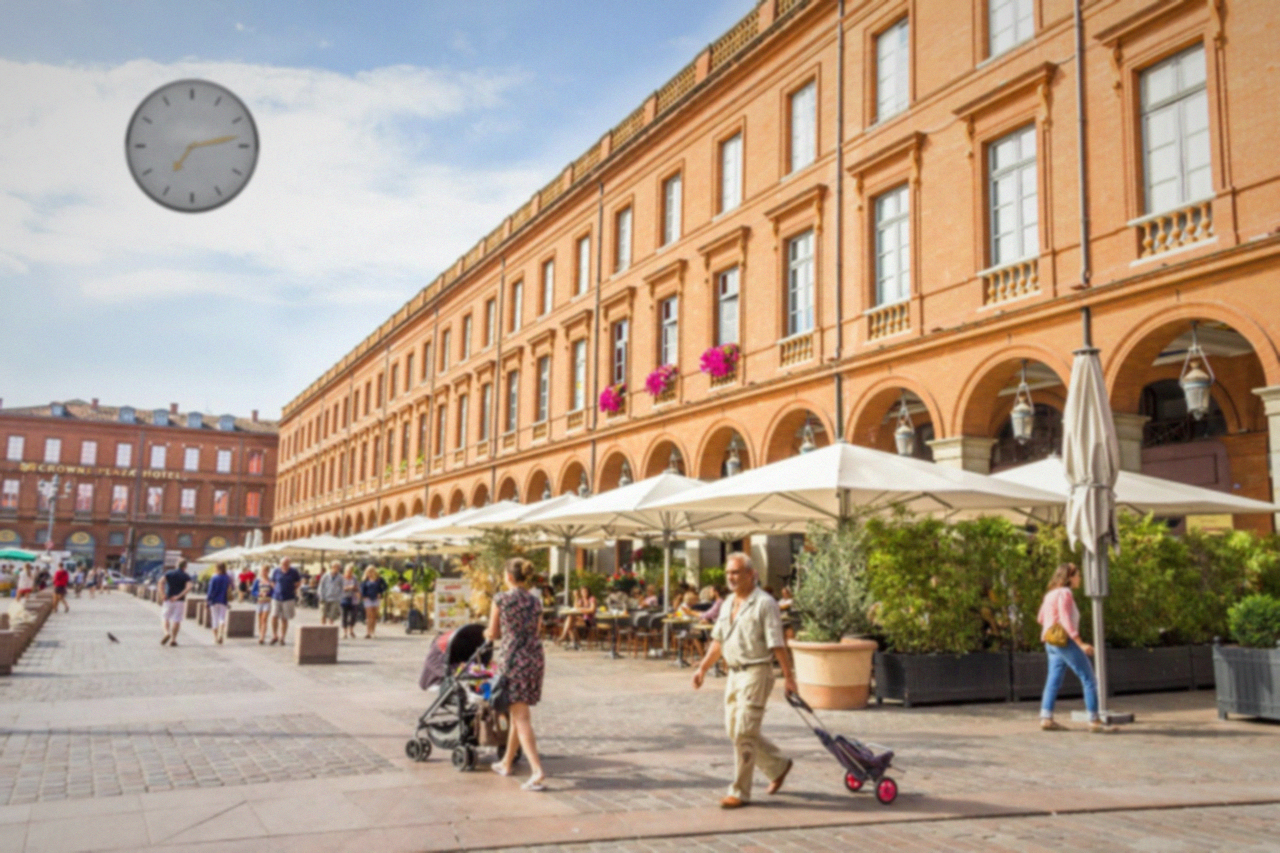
7:13
